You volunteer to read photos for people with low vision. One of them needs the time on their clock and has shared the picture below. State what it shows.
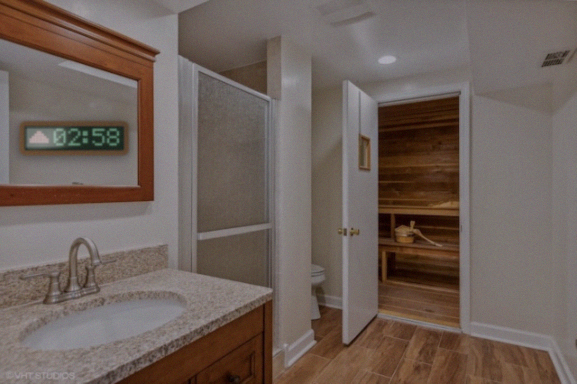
2:58
